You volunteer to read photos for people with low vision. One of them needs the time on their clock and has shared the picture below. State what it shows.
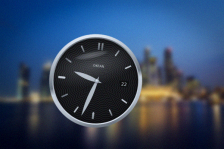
9:33
